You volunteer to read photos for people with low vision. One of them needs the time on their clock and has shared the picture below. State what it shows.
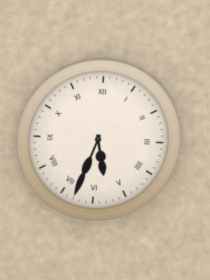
5:33
